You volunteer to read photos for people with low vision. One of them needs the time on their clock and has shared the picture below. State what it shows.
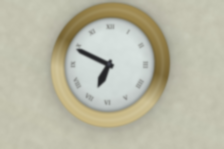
6:49
